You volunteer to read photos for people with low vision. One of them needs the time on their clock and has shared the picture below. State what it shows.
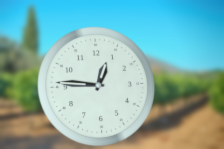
12:46
